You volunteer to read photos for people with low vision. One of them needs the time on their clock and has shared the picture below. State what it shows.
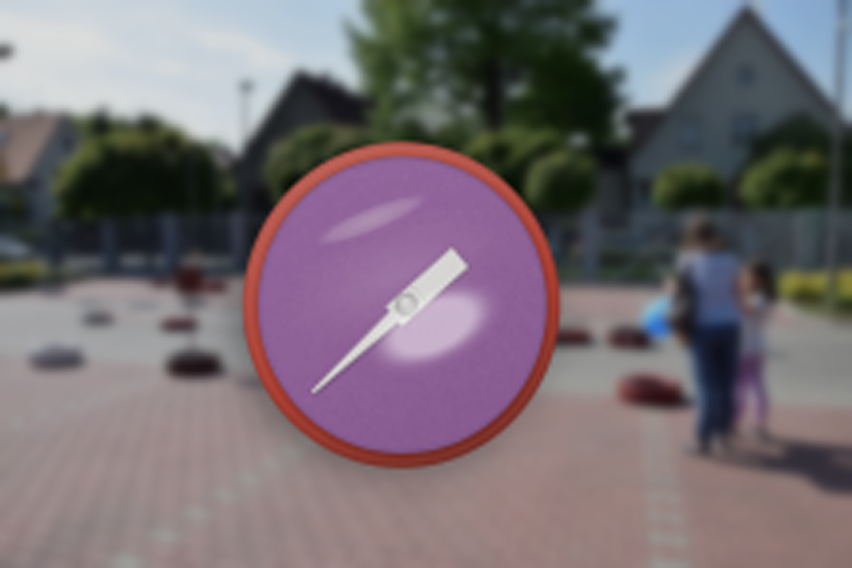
1:38
